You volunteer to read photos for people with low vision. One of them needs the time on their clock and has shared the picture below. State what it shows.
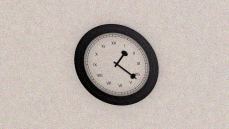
1:22
